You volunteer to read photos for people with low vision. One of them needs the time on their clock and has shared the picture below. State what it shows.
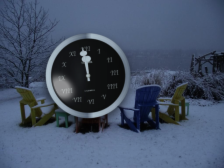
11:59
